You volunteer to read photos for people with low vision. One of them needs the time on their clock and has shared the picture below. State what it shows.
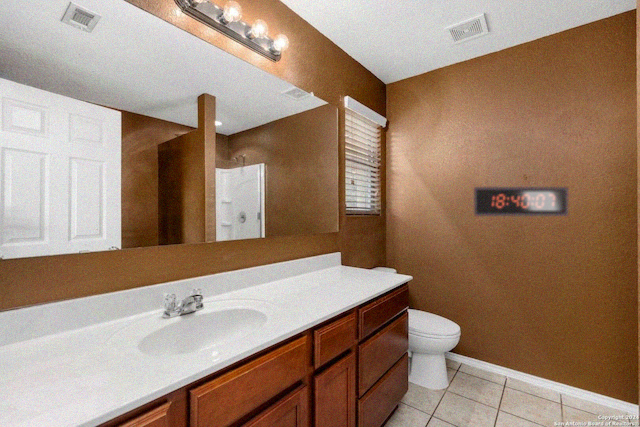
18:40:07
